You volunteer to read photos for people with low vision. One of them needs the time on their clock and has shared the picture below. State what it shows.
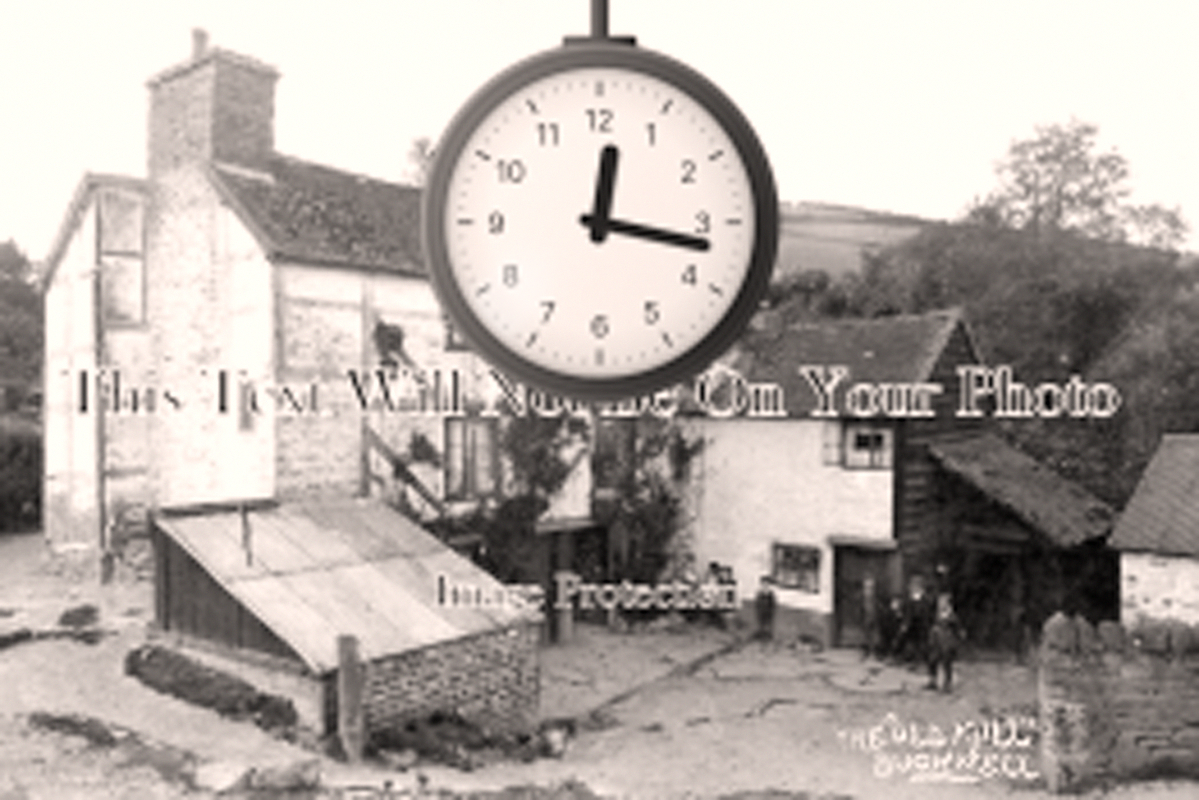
12:17
